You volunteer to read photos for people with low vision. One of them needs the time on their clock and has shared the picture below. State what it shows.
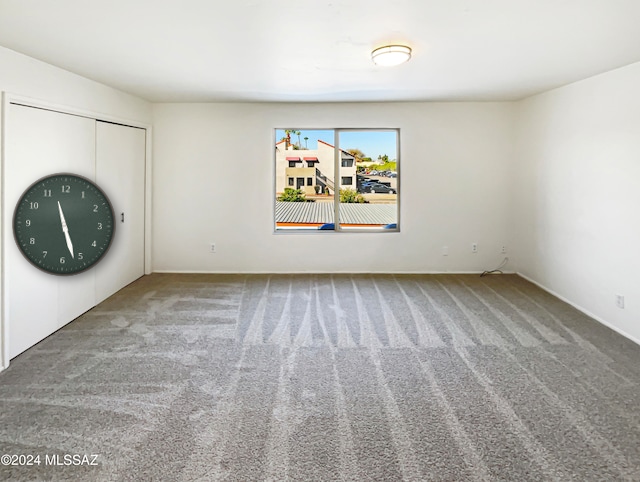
11:27
